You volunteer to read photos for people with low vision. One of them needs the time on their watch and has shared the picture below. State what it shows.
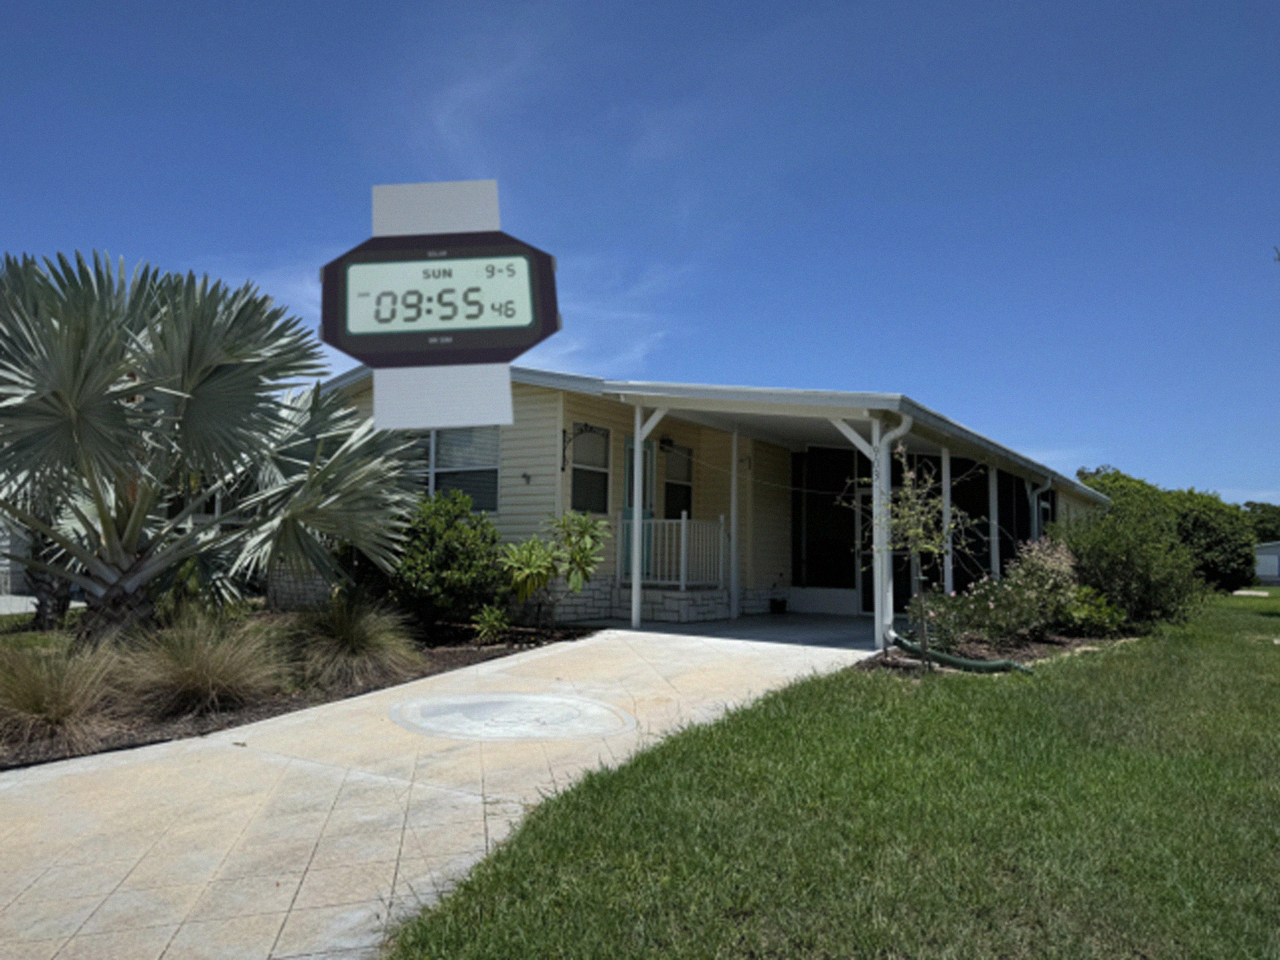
9:55:46
